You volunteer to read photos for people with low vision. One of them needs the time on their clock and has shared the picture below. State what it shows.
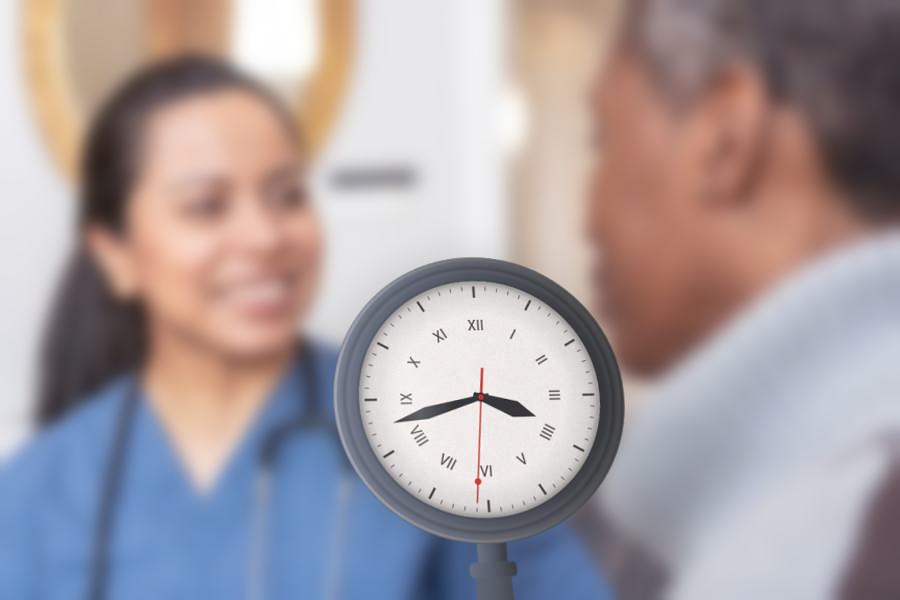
3:42:31
